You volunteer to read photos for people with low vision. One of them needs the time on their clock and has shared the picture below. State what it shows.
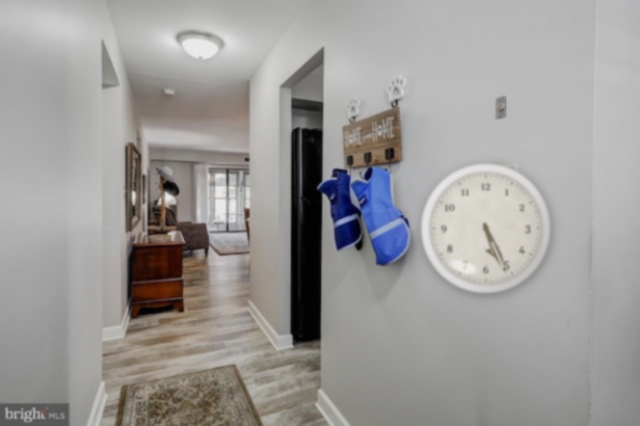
5:26
